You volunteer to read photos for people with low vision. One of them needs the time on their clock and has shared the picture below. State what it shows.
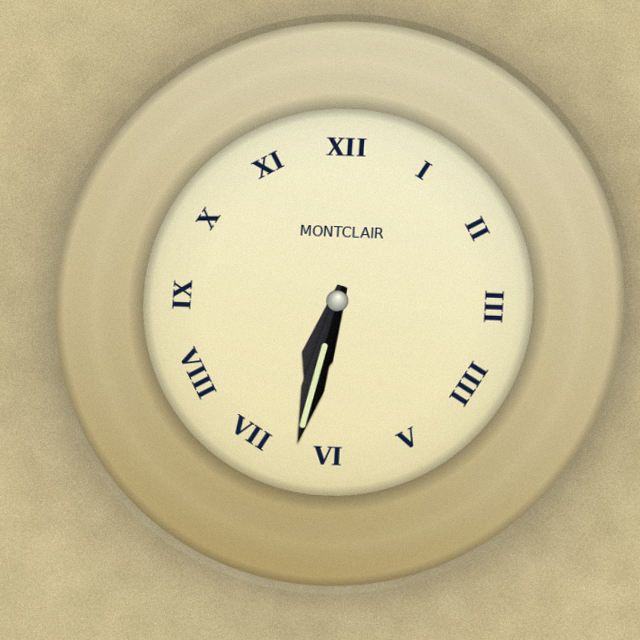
6:32
